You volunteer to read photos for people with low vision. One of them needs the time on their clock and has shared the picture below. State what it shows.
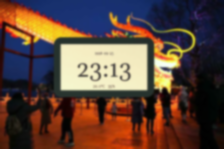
23:13
